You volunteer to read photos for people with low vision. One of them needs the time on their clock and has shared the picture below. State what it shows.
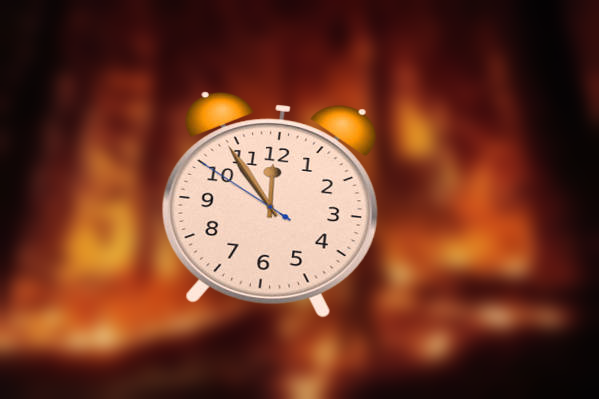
11:53:50
